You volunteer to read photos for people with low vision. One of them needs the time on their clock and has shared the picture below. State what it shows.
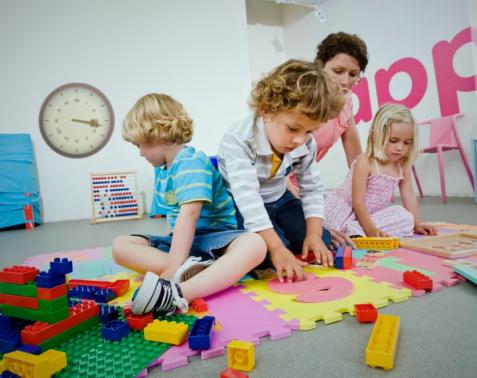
3:17
